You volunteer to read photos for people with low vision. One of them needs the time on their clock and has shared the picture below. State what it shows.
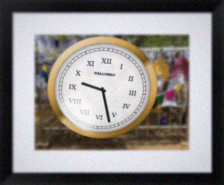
9:27
